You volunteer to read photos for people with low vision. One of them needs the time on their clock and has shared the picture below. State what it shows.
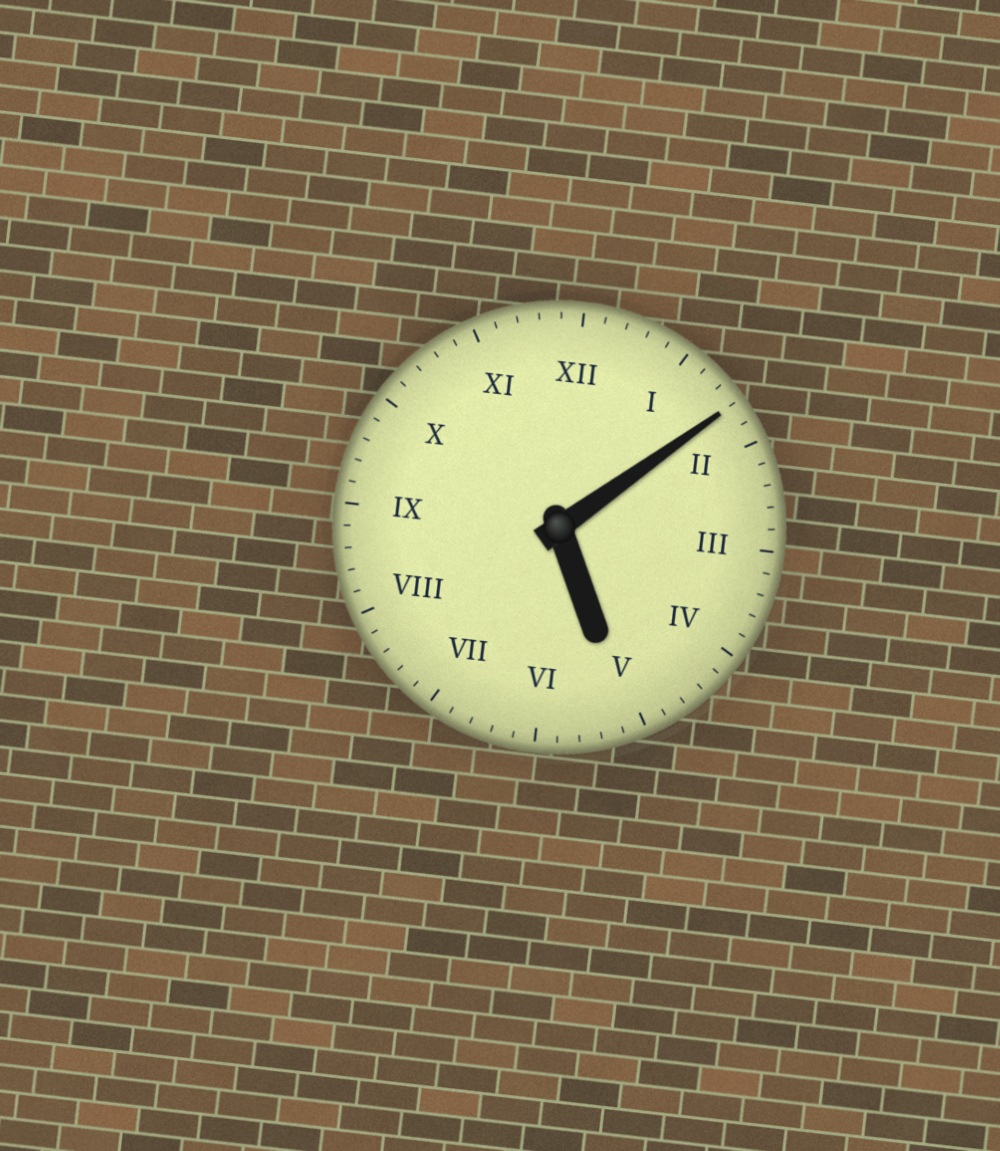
5:08
